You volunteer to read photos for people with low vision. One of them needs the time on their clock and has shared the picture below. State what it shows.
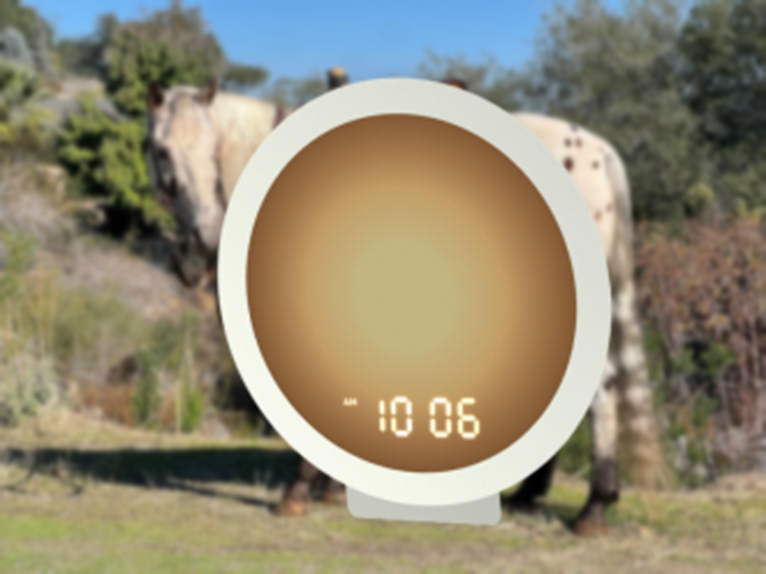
10:06
